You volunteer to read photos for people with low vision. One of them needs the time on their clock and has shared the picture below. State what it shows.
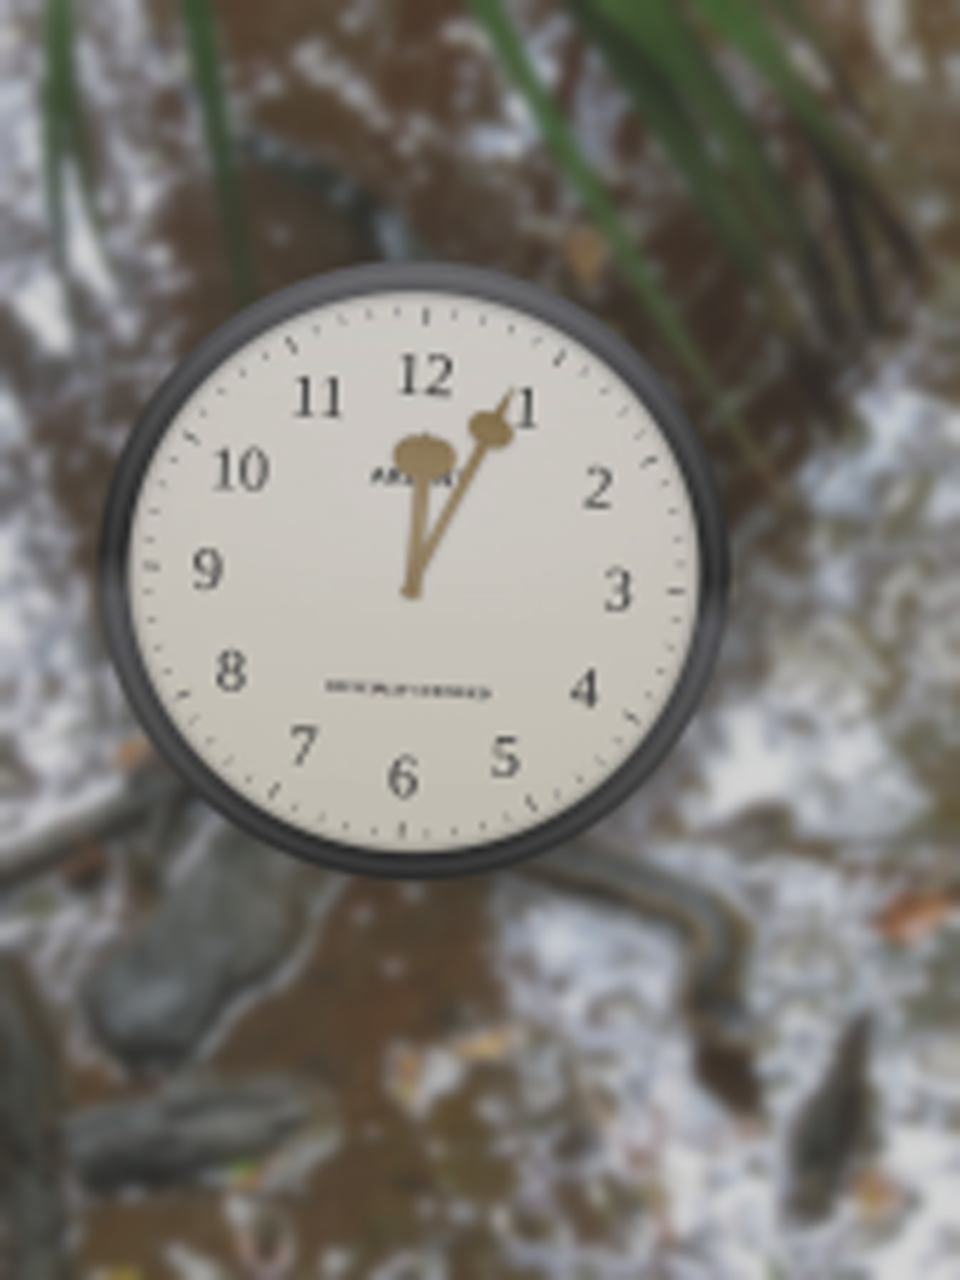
12:04
